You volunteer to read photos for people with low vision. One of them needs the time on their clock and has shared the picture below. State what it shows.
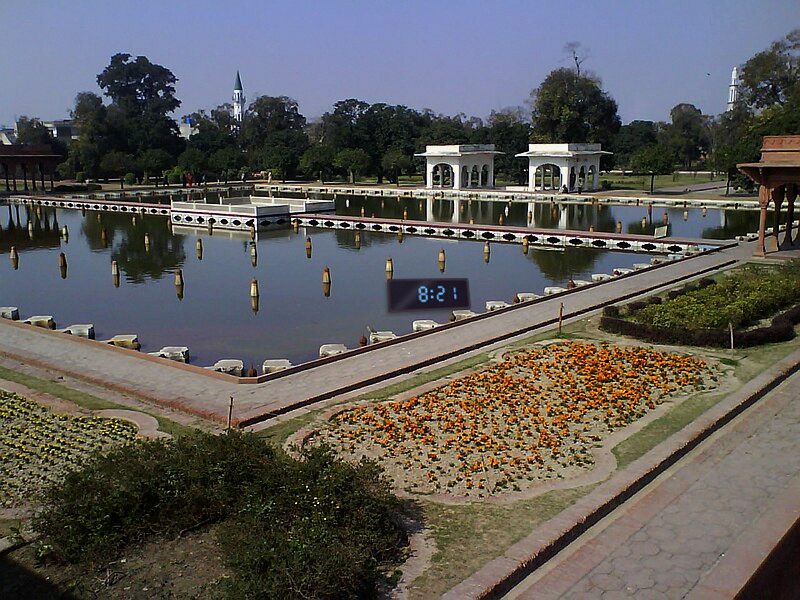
8:21
